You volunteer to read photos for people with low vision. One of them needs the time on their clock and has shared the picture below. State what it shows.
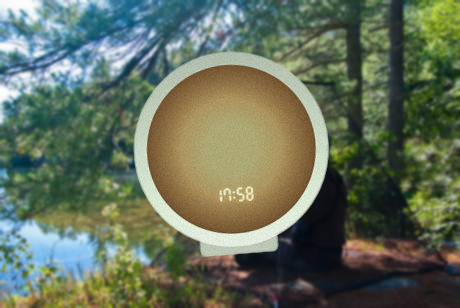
17:58
